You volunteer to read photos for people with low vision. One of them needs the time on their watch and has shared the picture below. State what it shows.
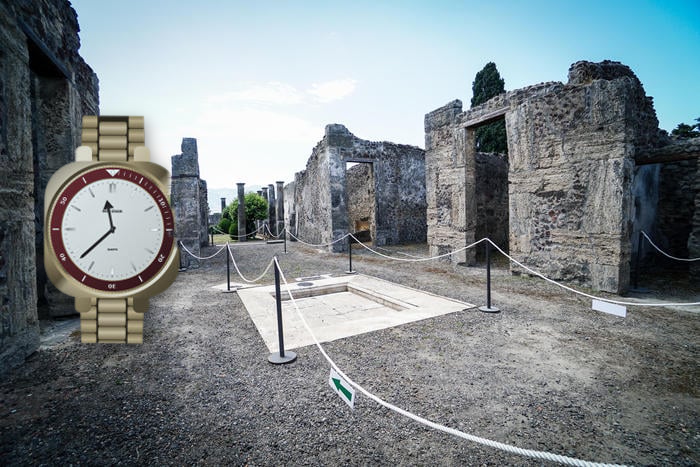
11:38
